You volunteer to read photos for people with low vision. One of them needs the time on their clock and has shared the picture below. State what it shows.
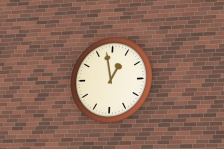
12:58
